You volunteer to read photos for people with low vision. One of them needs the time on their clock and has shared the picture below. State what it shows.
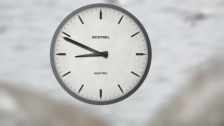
8:49
